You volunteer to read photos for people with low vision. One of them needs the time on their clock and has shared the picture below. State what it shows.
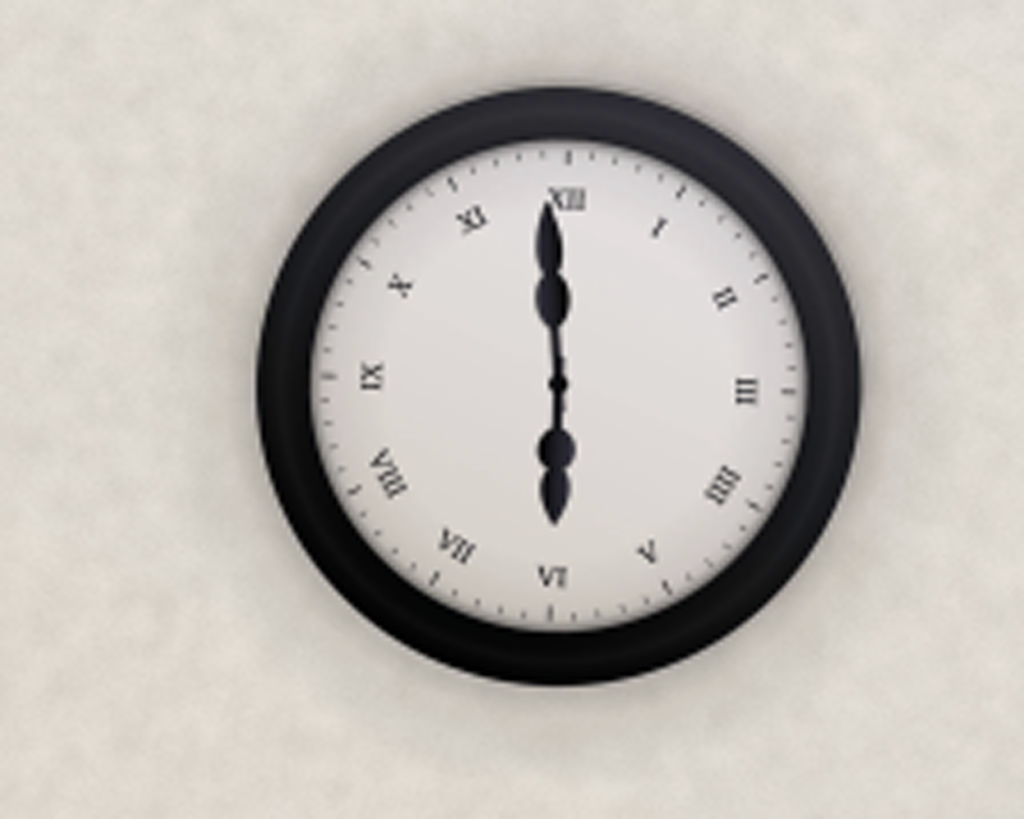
5:59
